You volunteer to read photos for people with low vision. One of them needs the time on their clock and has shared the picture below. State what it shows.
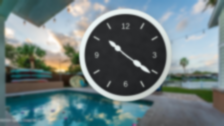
10:21
